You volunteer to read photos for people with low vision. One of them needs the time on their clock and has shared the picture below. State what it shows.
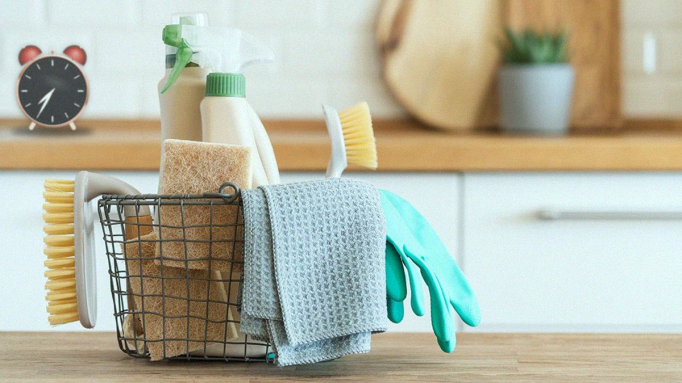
7:35
